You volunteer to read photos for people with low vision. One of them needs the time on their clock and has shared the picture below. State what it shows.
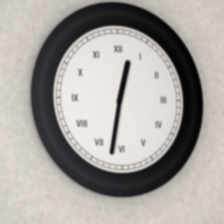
12:32
